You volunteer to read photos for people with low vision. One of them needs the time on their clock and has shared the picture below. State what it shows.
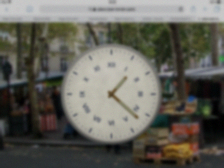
1:22
